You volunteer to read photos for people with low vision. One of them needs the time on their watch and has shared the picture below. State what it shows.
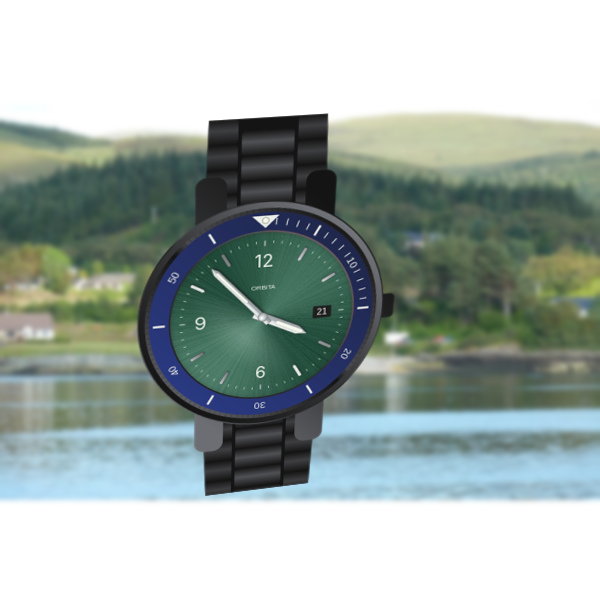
3:53
